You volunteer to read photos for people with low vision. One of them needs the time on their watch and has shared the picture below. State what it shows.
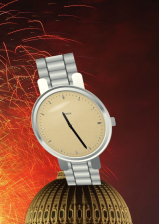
11:26
